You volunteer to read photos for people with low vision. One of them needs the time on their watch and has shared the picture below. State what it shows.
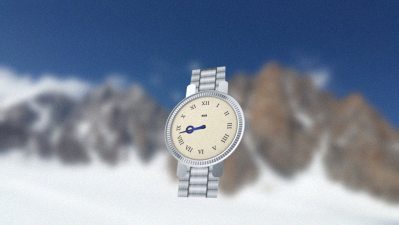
8:43
